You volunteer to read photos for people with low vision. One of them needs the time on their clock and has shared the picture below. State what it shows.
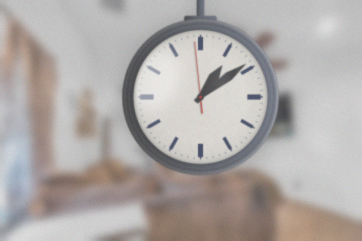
1:08:59
